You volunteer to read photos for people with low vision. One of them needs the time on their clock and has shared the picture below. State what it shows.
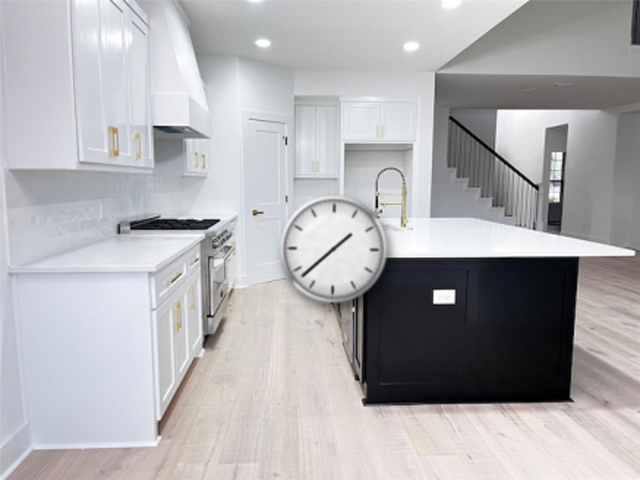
1:38
